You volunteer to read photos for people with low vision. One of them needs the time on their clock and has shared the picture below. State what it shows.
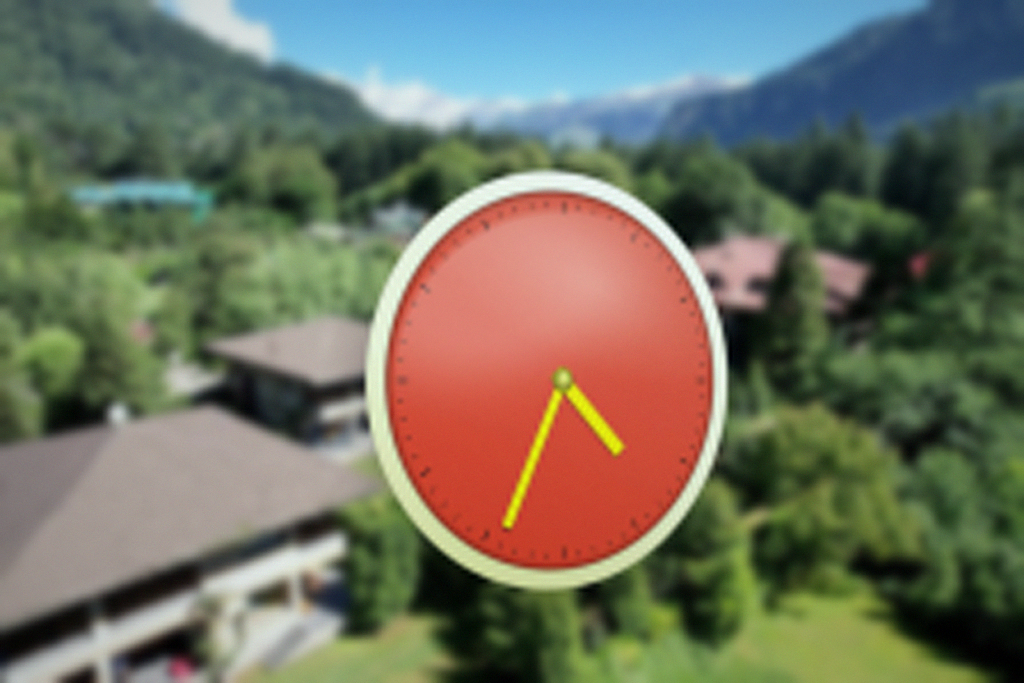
4:34
